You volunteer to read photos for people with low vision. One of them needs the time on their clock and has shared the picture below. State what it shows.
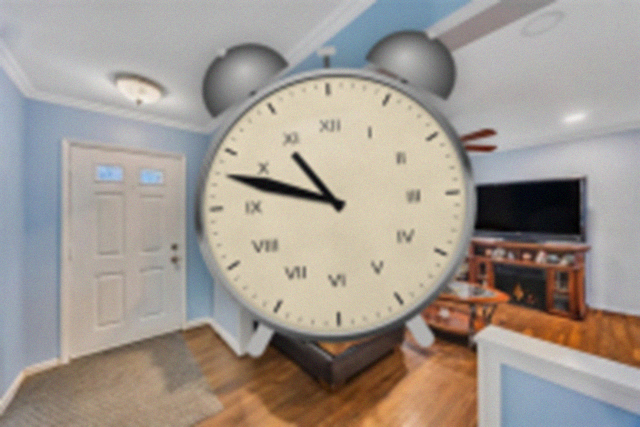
10:48
